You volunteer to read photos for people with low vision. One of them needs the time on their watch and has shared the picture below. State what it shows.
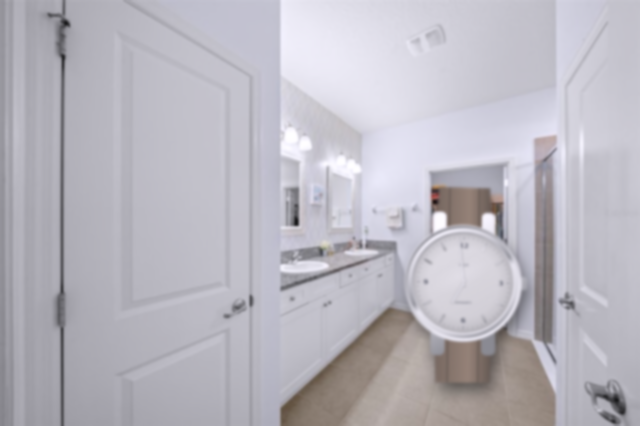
6:59
